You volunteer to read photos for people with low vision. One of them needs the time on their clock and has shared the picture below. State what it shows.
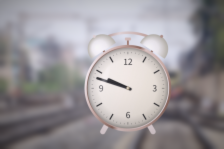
9:48
